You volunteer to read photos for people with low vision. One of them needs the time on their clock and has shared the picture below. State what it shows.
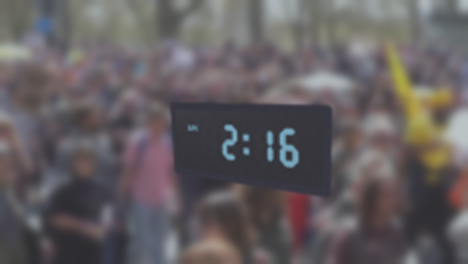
2:16
